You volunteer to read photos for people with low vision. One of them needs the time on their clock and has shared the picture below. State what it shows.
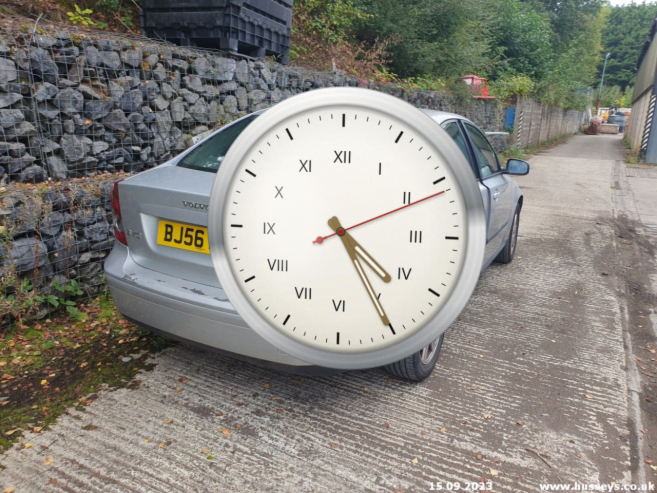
4:25:11
